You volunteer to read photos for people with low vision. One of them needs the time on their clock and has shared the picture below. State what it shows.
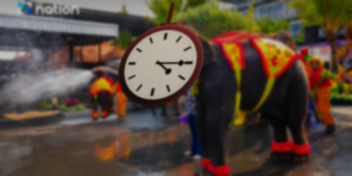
4:15
